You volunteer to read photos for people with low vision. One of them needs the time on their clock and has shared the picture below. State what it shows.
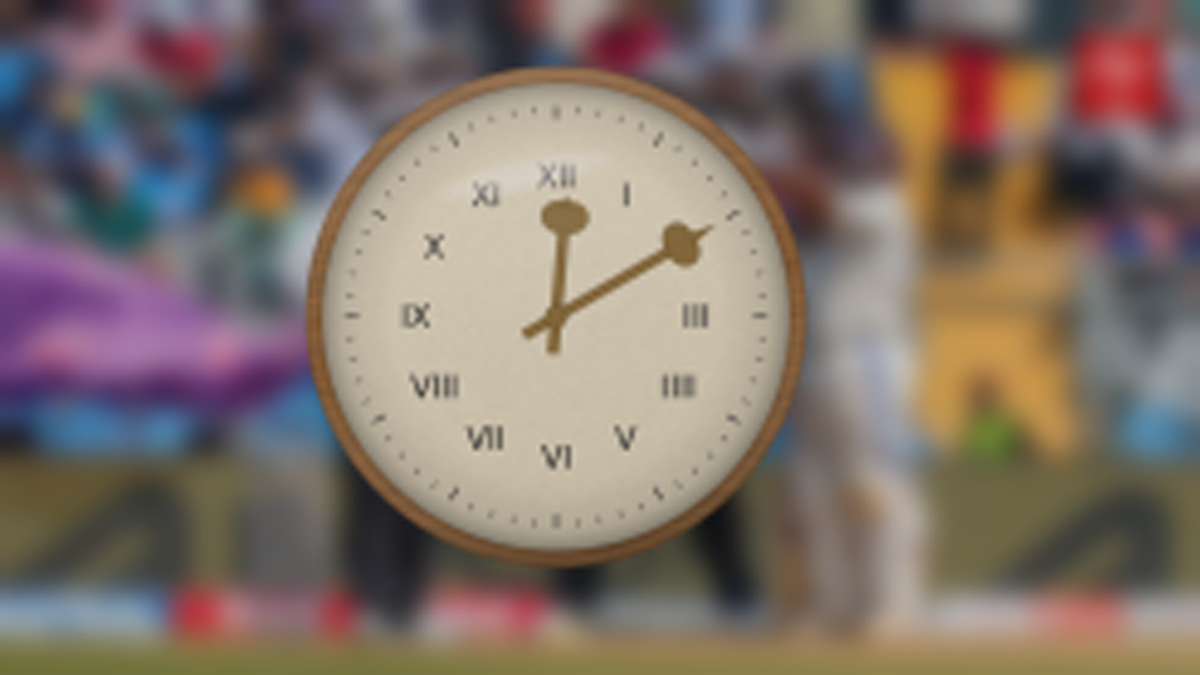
12:10
